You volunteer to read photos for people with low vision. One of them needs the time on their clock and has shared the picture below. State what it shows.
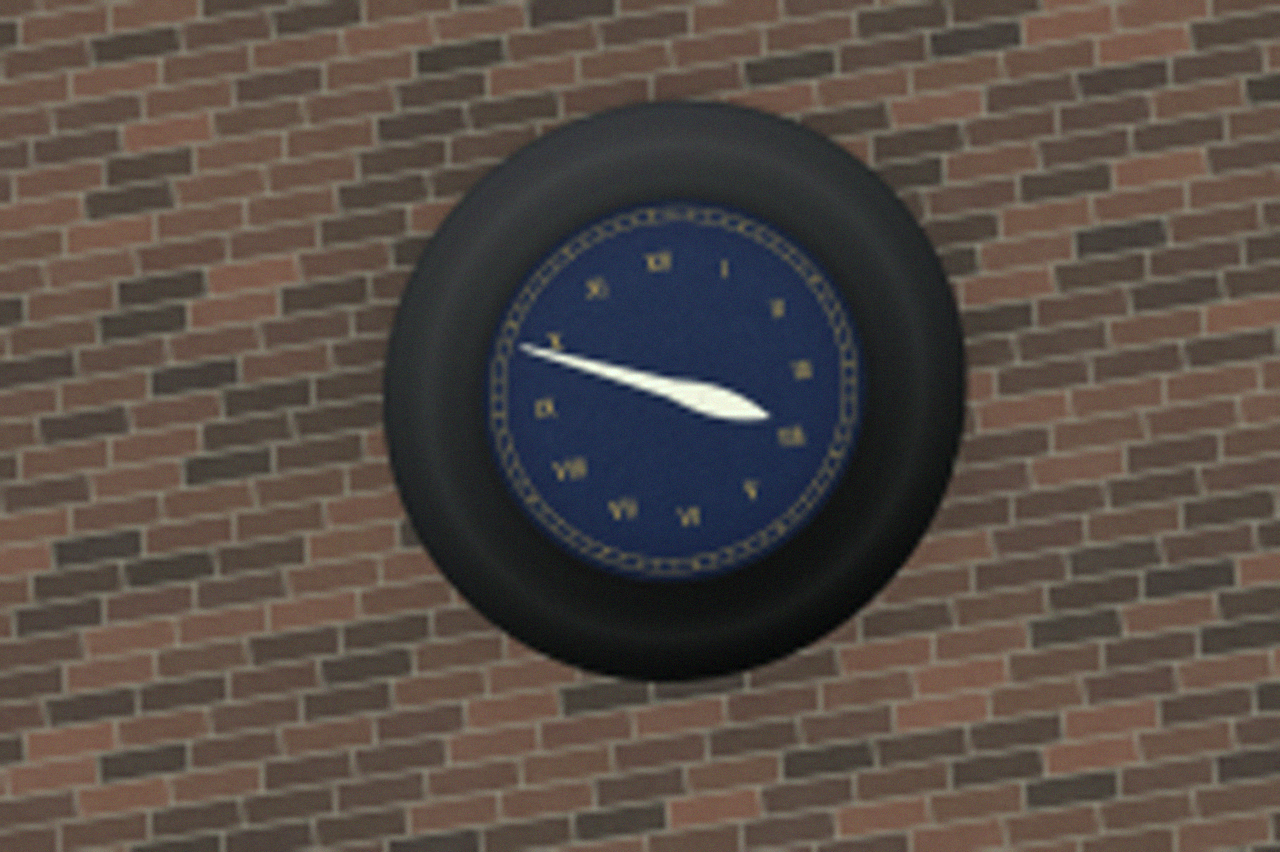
3:49
